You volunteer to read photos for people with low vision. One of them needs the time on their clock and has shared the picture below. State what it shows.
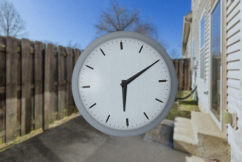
6:10
